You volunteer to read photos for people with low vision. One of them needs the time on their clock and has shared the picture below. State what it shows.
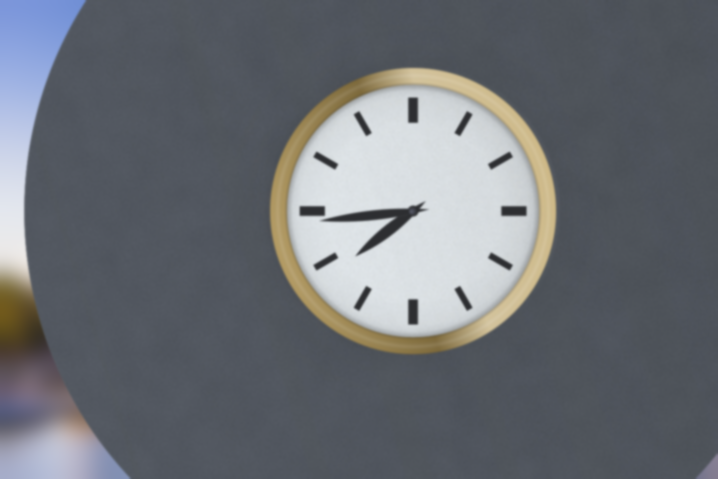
7:44
